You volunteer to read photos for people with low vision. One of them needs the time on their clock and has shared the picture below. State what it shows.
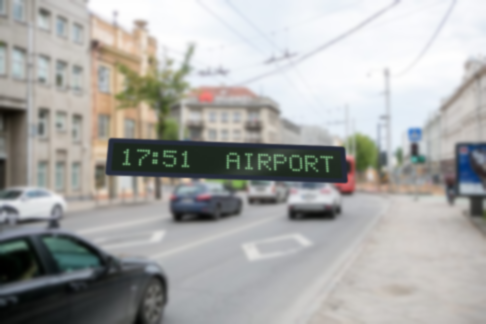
17:51
